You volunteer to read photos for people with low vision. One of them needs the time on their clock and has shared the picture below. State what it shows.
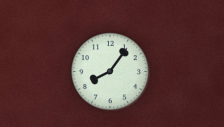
8:06
